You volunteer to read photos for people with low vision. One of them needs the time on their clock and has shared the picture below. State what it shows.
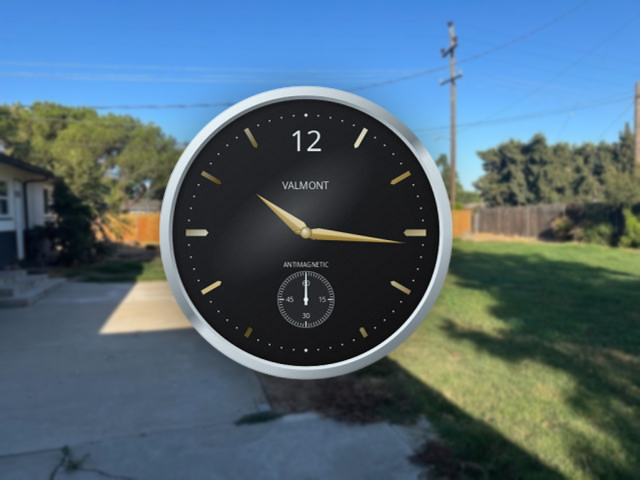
10:16
